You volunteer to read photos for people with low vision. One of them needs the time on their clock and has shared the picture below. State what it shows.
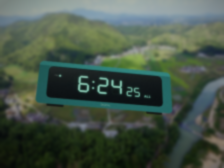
6:24:25
